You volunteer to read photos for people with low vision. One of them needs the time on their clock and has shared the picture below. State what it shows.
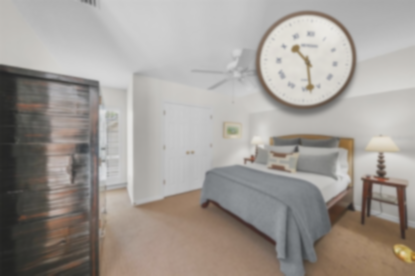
10:28
